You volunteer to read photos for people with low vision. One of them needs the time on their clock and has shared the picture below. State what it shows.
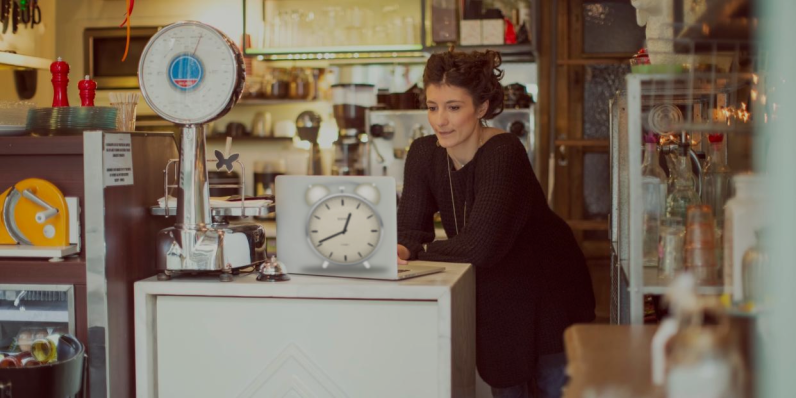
12:41
